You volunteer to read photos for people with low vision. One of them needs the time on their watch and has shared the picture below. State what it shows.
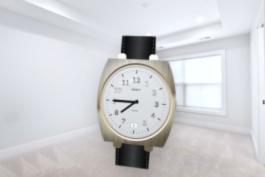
7:45
